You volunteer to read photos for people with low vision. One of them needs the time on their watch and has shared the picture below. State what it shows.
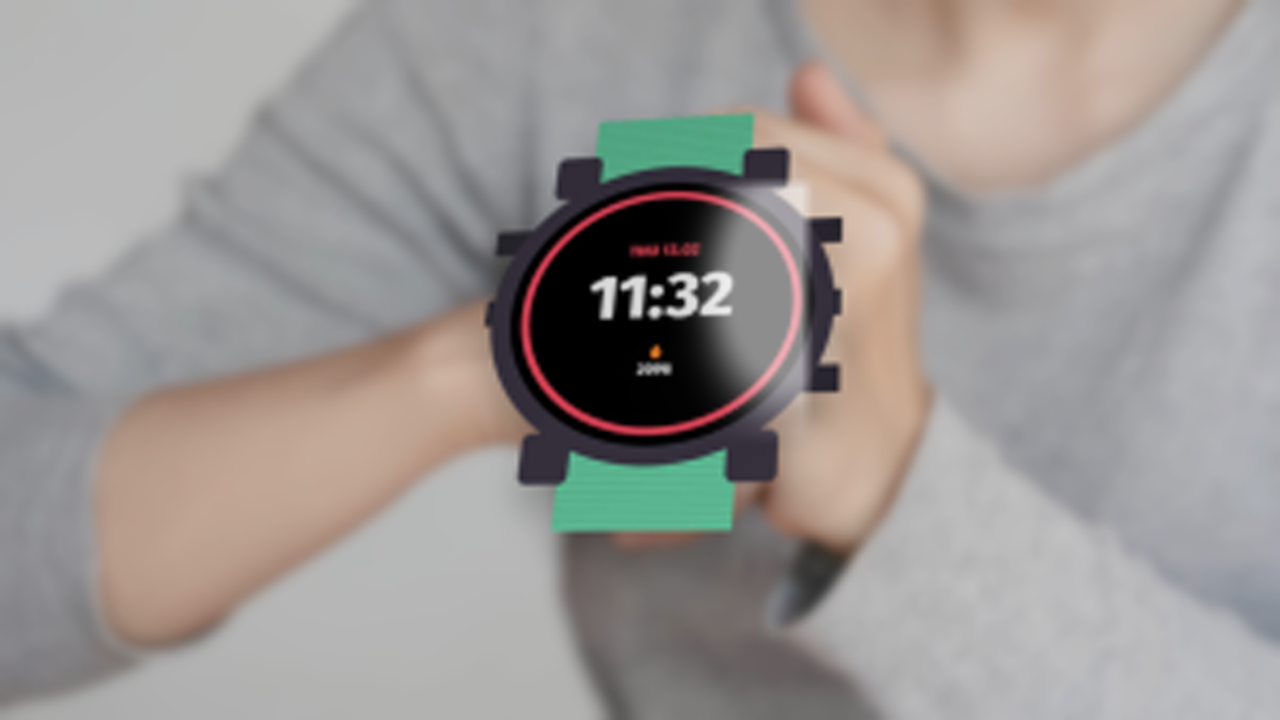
11:32
